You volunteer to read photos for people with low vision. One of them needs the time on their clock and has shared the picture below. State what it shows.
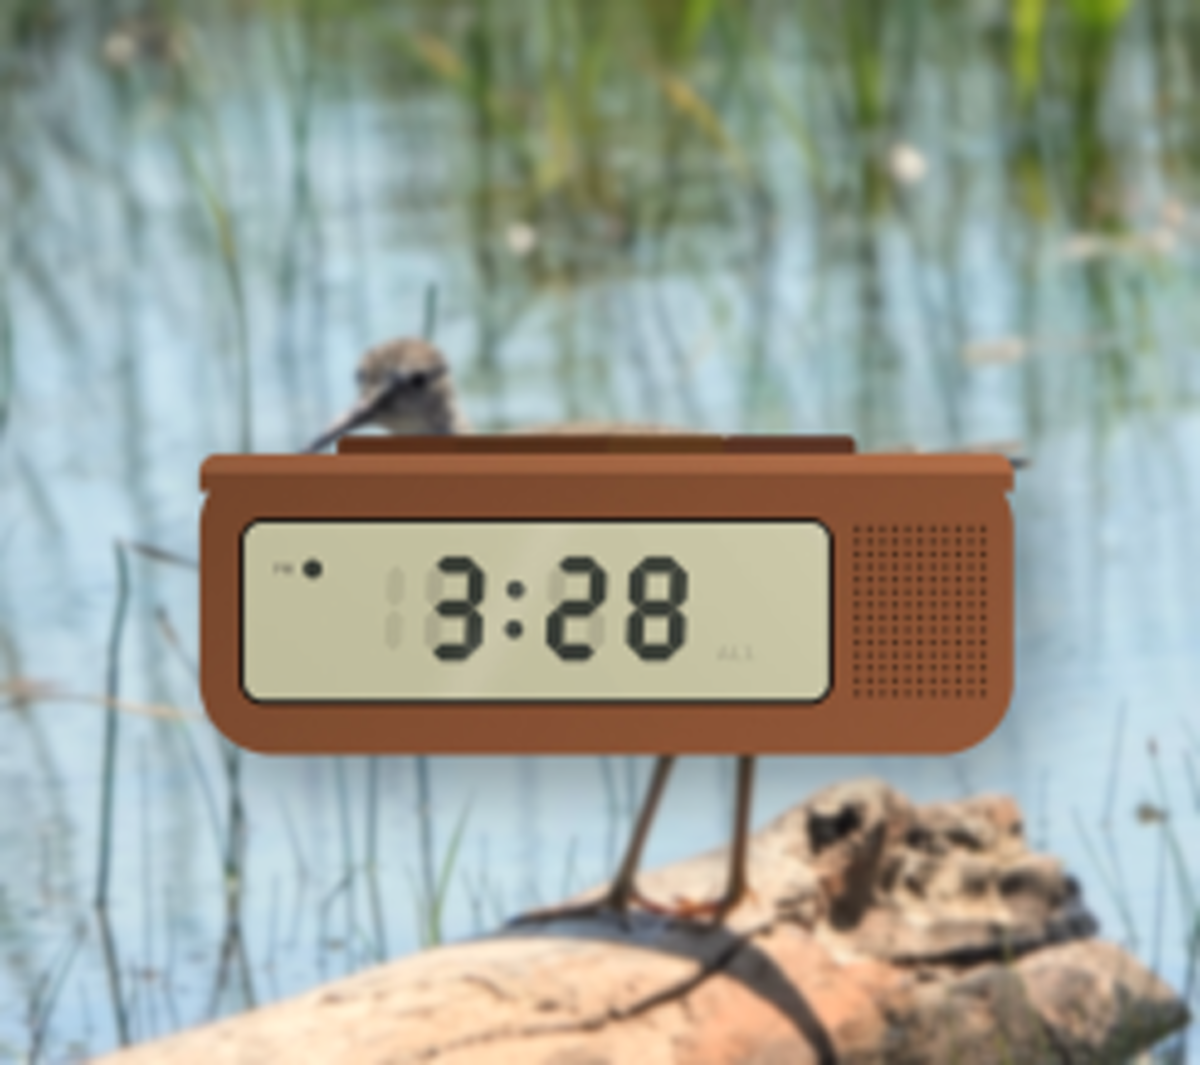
3:28
